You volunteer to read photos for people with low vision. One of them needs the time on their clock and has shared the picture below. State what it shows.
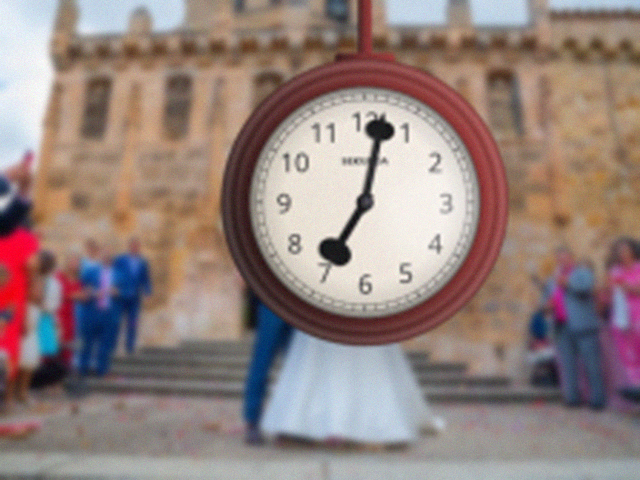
7:02
